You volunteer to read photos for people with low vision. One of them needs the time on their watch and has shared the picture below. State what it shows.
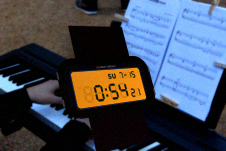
0:54:21
